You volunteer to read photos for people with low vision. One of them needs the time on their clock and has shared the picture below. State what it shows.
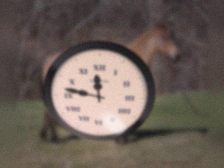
11:47
